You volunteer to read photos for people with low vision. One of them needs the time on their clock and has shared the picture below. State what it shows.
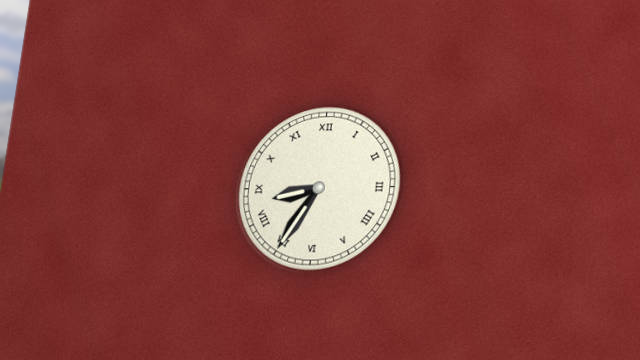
8:35
